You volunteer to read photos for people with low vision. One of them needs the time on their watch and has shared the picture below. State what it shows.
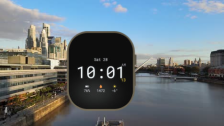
10:01
